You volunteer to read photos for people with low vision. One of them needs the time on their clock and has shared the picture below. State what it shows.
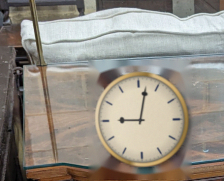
9:02
